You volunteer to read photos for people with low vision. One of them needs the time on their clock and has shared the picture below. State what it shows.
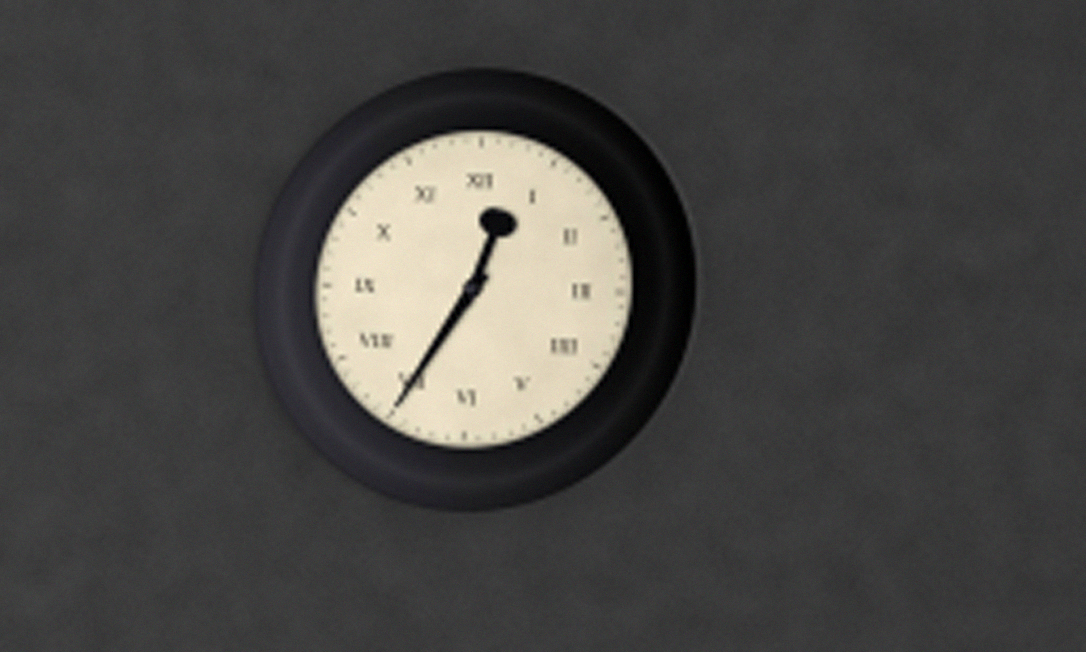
12:35
